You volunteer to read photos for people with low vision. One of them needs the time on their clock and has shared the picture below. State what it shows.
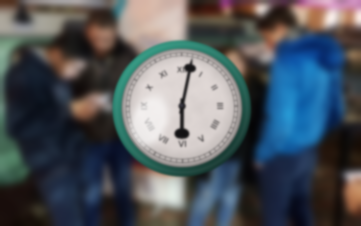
6:02
